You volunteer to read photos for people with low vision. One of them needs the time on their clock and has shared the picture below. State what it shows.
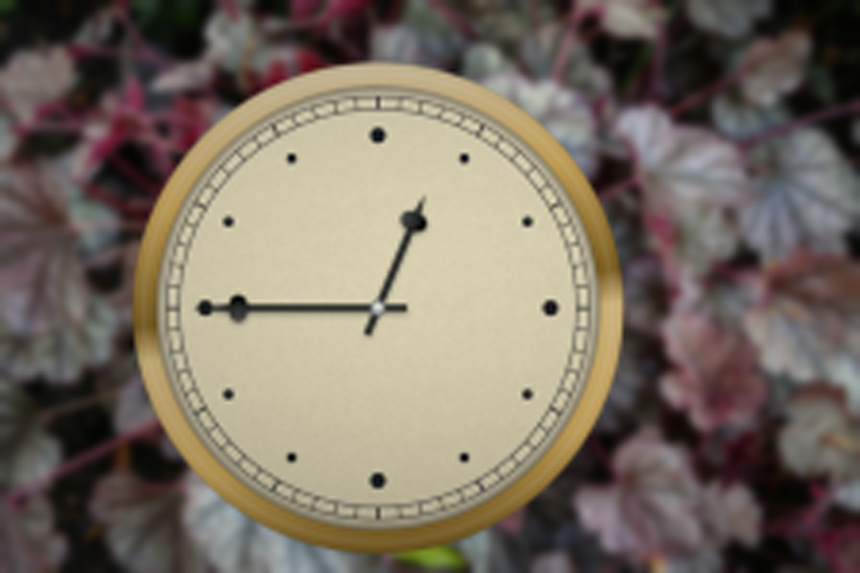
12:45
